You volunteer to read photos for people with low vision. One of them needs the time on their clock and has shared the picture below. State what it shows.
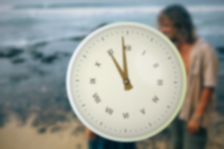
10:59
